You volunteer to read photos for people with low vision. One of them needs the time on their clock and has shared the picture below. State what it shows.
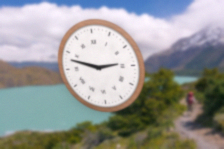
2:48
